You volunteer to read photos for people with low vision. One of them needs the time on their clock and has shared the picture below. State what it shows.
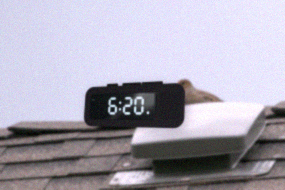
6:20
